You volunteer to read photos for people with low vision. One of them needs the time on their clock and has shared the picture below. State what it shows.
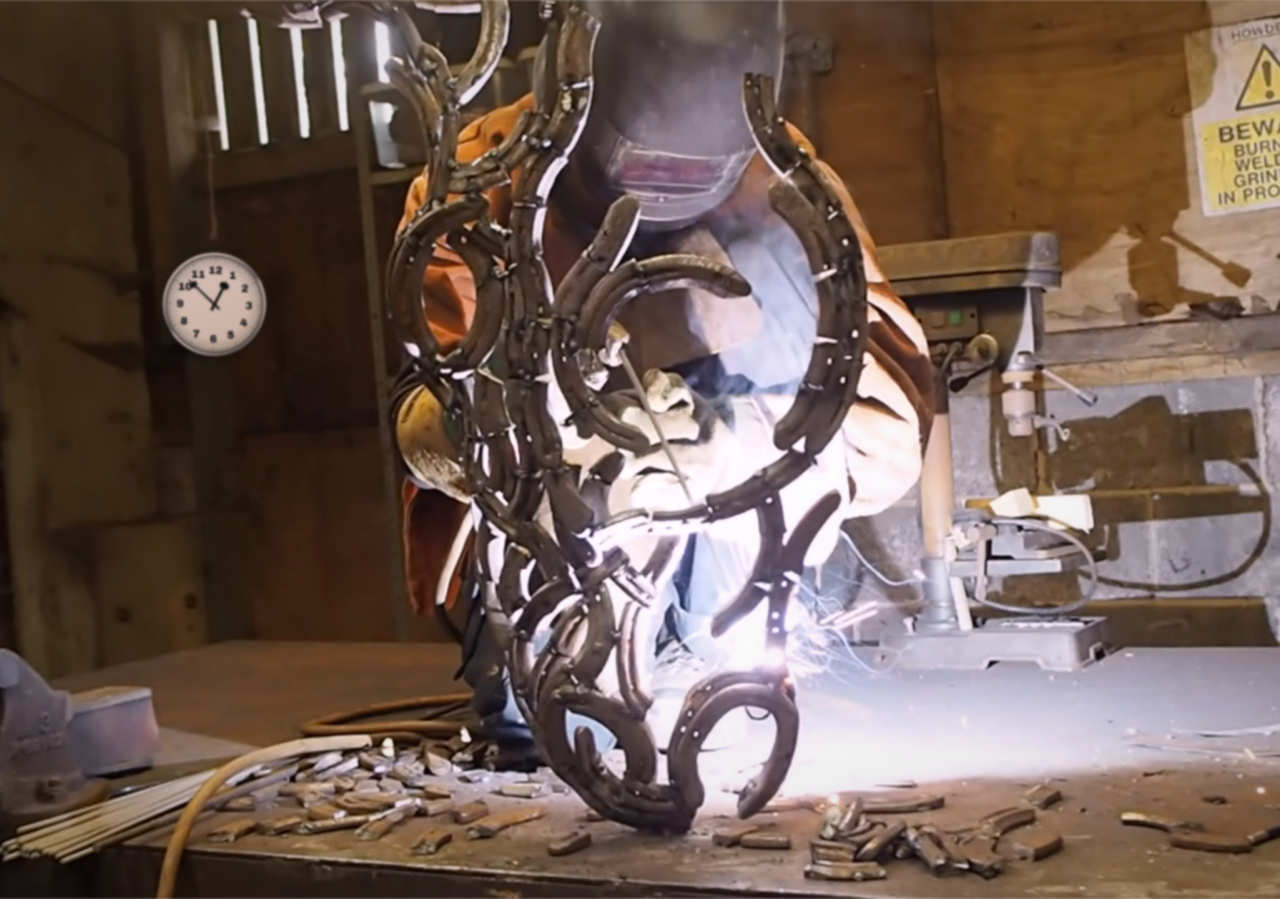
12:52
